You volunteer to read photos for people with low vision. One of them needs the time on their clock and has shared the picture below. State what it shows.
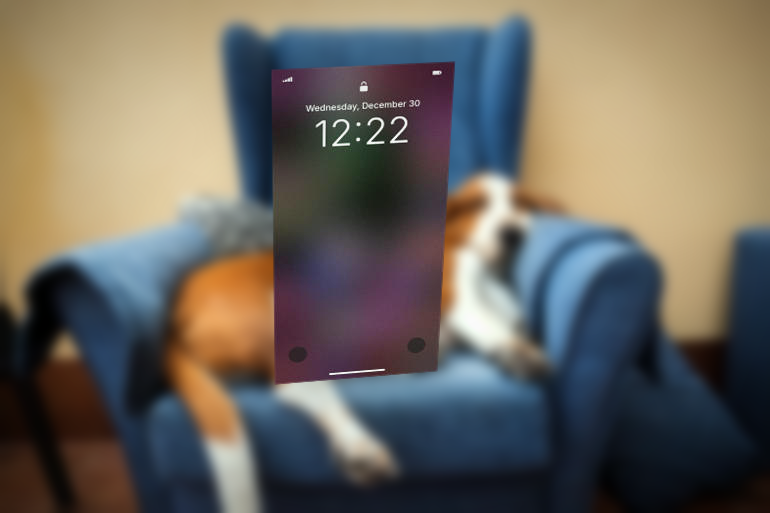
12:22
